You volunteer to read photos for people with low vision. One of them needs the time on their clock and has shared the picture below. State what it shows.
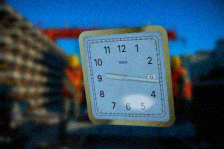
9:16
